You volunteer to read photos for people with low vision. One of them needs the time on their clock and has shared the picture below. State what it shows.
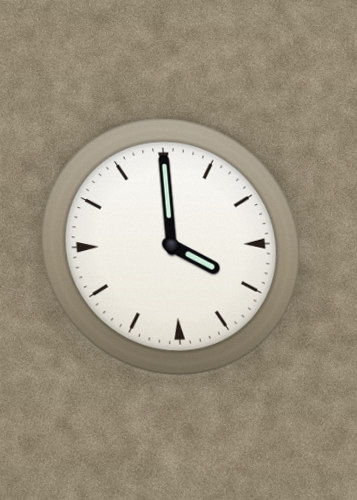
4:00
